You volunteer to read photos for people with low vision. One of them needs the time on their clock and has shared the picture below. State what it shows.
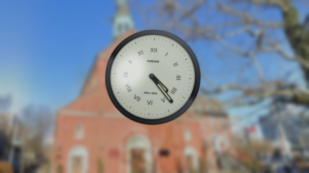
4:23
